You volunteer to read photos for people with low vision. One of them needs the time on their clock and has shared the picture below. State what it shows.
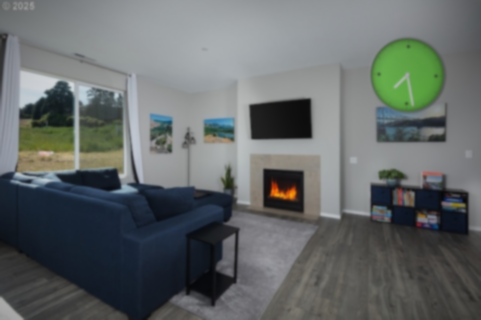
7:28
